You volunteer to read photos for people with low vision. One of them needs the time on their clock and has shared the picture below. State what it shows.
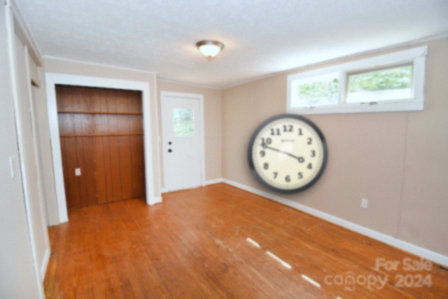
3:48
